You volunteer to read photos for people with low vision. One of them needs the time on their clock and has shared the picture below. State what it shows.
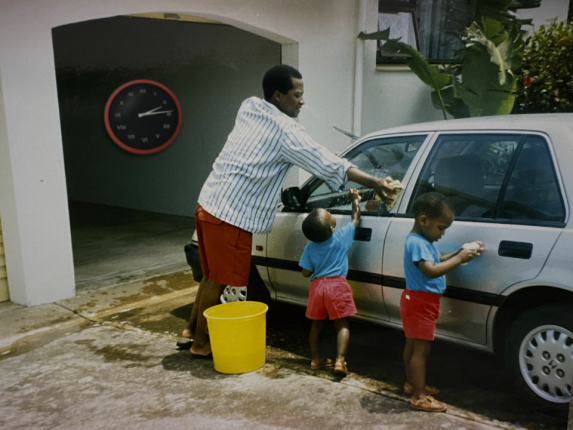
2:14
